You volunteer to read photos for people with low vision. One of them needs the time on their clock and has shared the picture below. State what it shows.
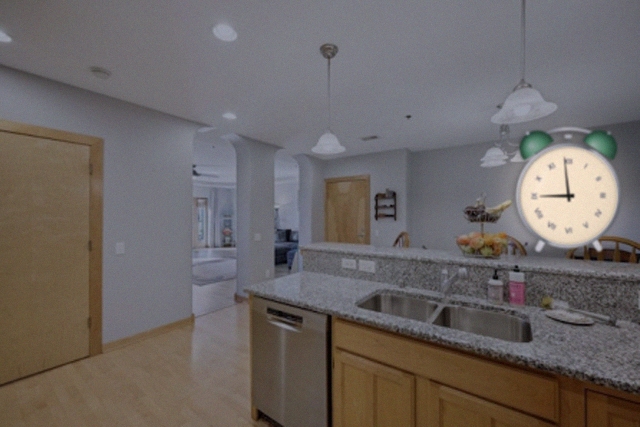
8:59
